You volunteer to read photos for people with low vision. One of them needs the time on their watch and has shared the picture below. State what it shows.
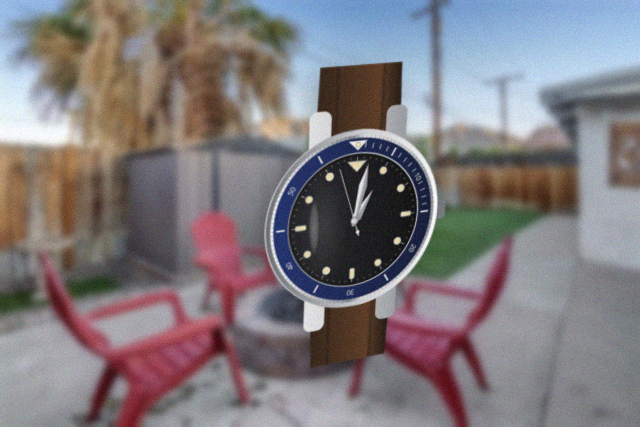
1:01:57
